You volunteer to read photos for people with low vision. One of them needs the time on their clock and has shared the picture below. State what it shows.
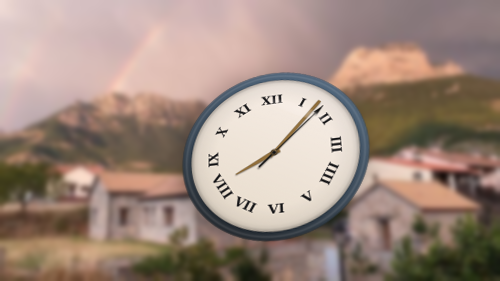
8:07:08
